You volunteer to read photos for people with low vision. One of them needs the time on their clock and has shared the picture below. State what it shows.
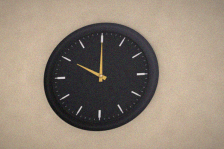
10:00
